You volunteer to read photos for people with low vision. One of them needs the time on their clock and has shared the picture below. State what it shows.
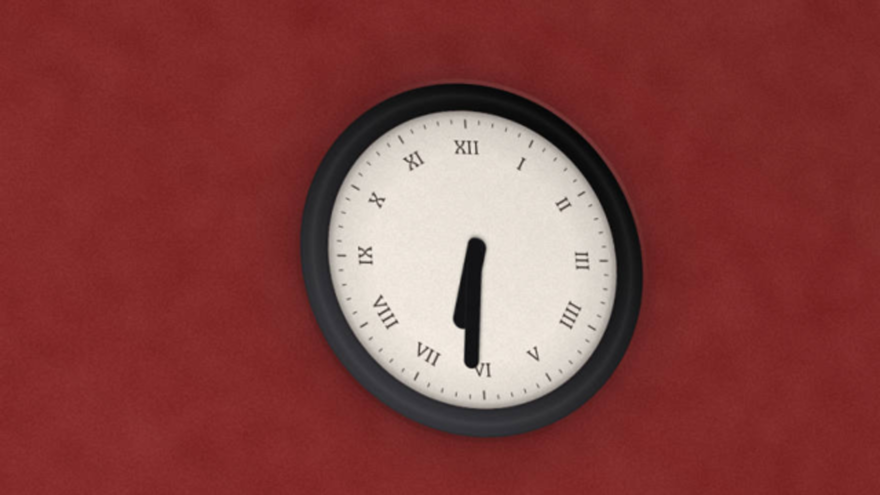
6:31
